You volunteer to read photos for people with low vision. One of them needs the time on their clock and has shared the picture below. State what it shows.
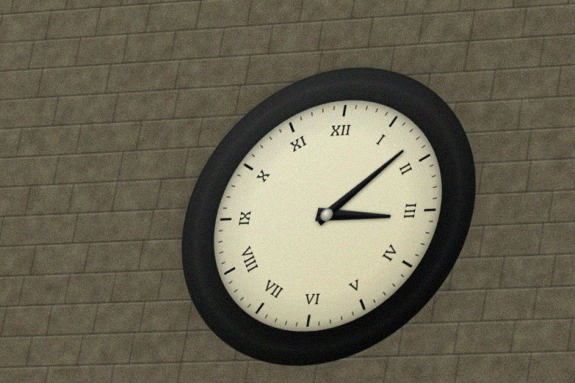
3:08
